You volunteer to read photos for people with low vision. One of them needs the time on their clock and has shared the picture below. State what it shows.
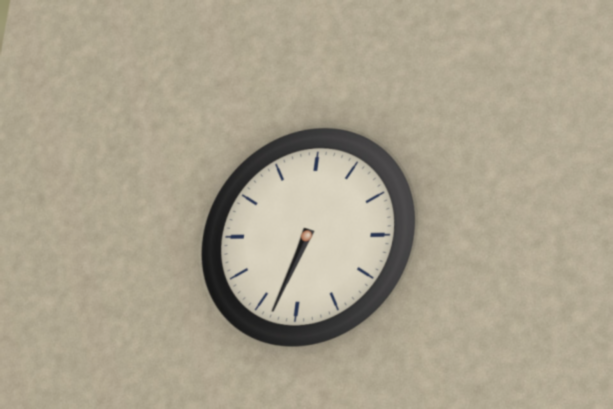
6:33
